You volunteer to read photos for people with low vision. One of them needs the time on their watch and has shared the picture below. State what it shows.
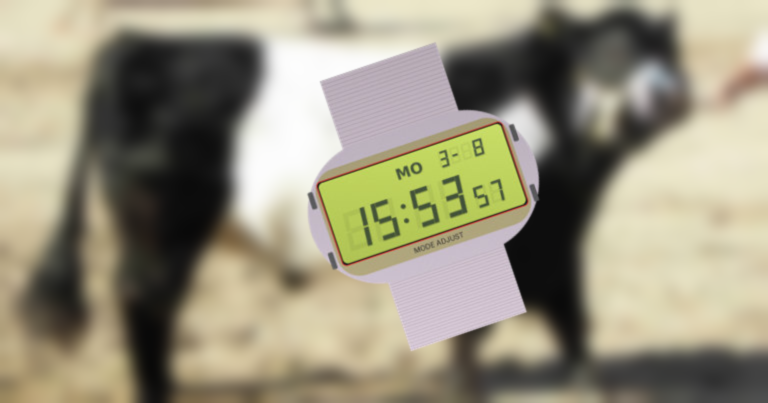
15:53:57
